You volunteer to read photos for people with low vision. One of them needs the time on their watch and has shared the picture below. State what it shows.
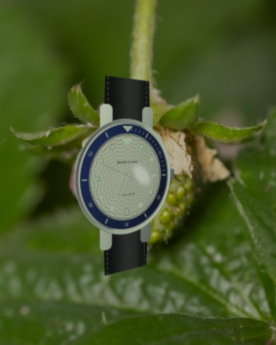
6:49
